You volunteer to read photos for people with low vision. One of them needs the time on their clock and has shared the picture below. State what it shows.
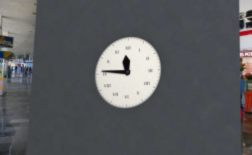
11:46
